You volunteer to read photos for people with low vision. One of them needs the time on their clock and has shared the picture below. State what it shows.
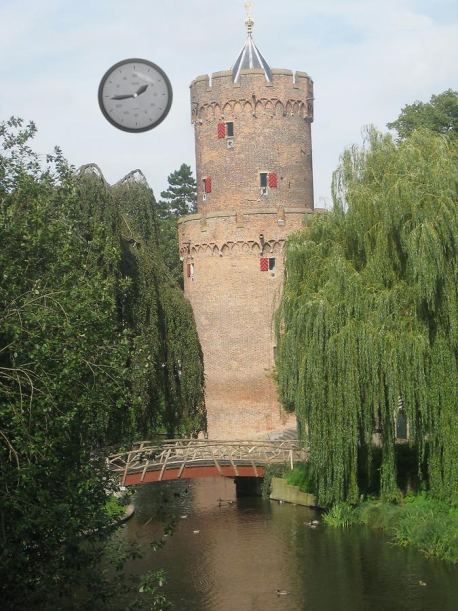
1:44
